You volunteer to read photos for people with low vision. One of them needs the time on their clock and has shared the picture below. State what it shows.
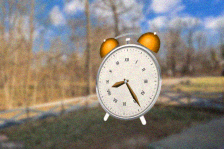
8:24
